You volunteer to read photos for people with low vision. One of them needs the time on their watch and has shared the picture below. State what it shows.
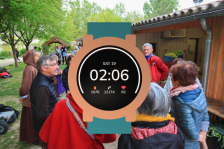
2:06
